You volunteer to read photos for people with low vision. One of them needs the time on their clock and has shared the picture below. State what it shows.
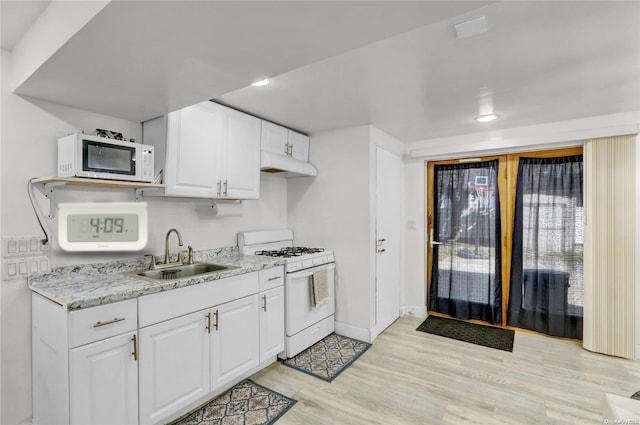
4:09
